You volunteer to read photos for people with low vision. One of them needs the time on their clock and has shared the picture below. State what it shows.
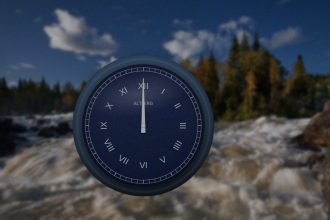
12:00
